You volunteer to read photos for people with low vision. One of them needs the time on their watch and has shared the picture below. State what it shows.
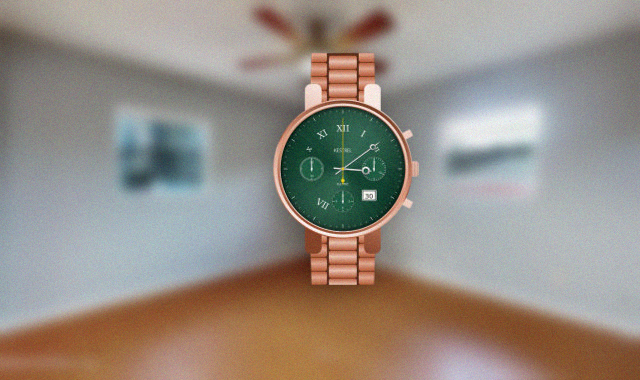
3:09
